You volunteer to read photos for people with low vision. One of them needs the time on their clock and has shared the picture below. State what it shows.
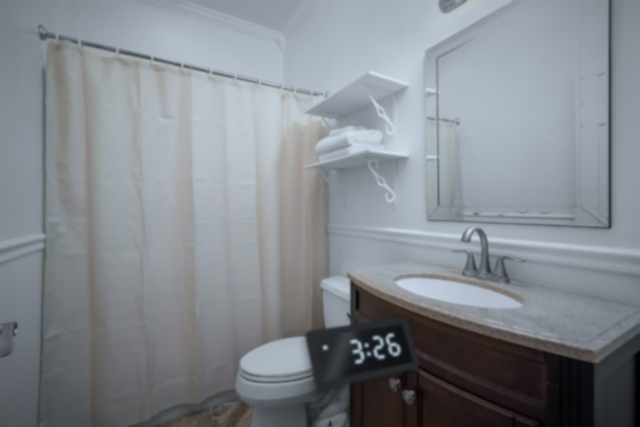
3:26
